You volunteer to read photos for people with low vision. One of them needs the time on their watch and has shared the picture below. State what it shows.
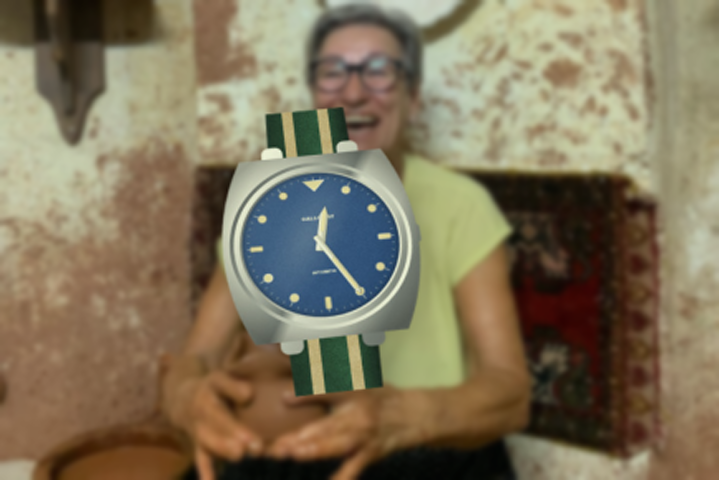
12:25
